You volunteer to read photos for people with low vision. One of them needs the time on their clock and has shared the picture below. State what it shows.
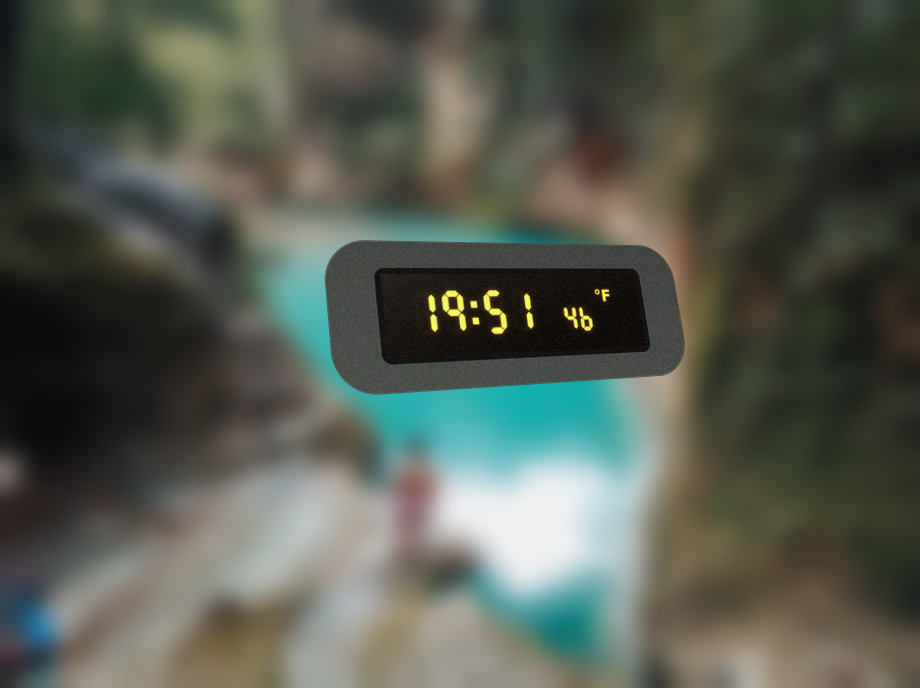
19:51
